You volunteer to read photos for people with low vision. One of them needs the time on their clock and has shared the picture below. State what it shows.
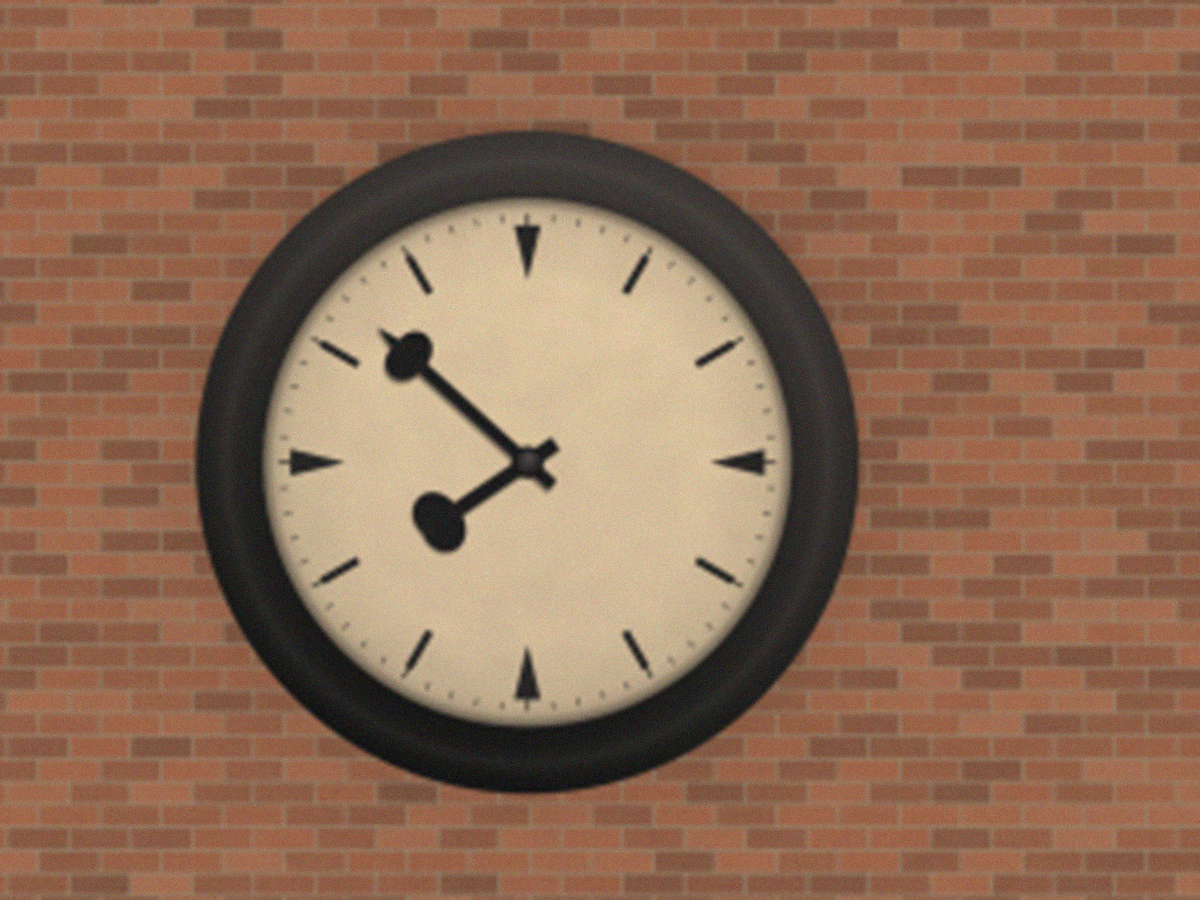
7:52
